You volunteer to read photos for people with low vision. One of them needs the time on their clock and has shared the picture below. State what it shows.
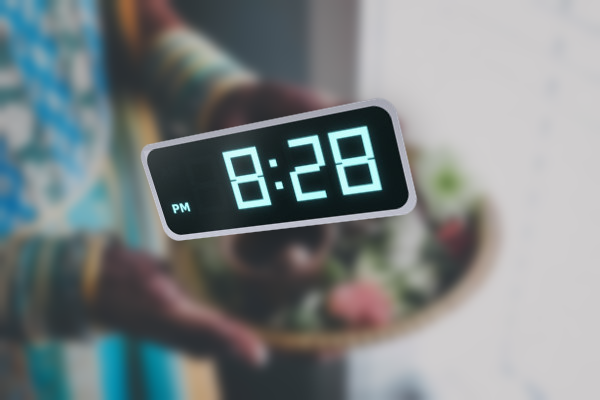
8:28
